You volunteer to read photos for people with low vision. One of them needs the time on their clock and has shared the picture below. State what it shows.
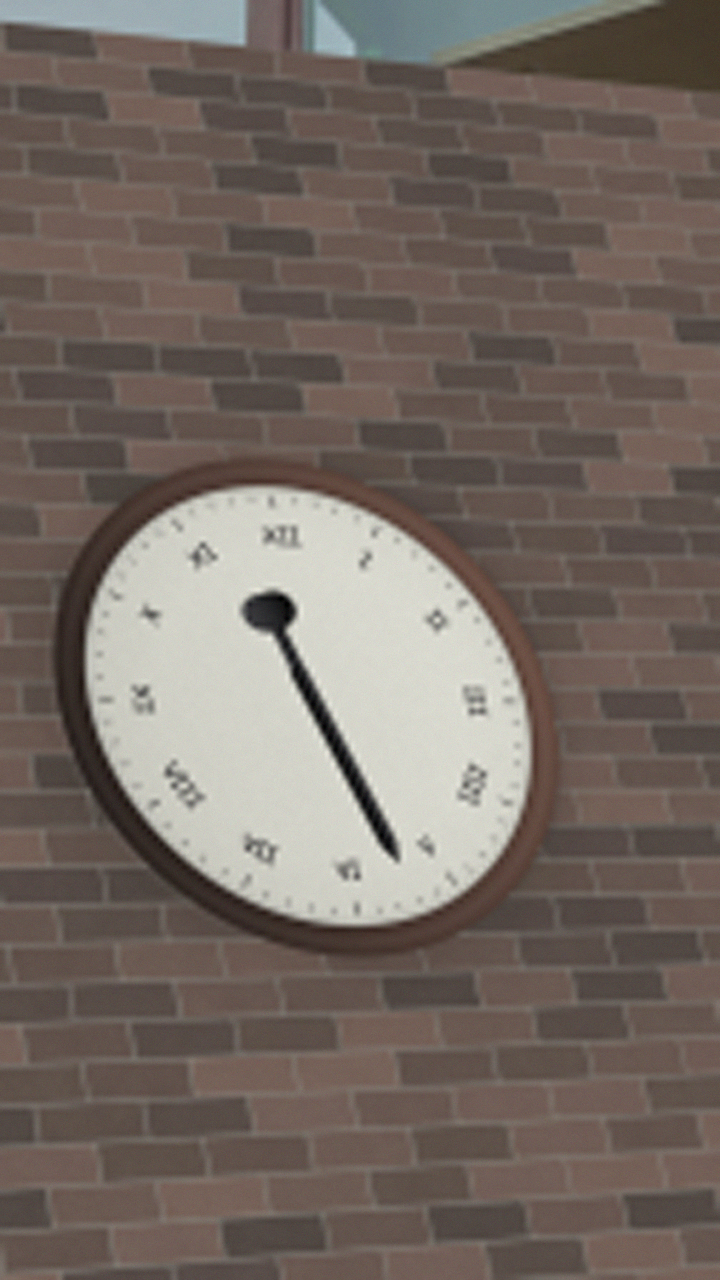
11:27
